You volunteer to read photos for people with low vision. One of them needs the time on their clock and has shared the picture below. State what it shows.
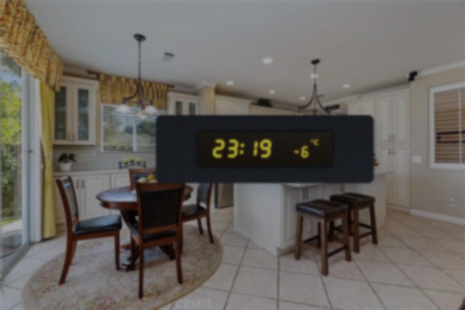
23:19
